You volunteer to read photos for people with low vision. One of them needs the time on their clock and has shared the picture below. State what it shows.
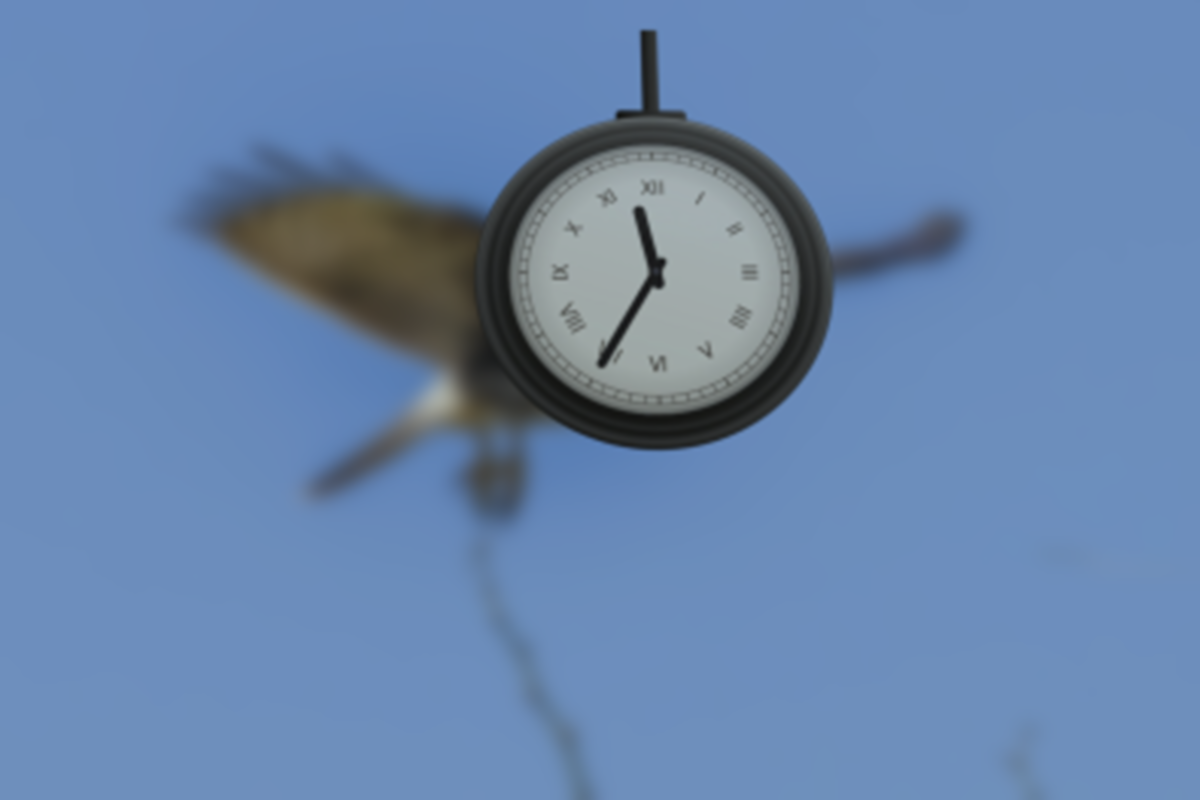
11:35
